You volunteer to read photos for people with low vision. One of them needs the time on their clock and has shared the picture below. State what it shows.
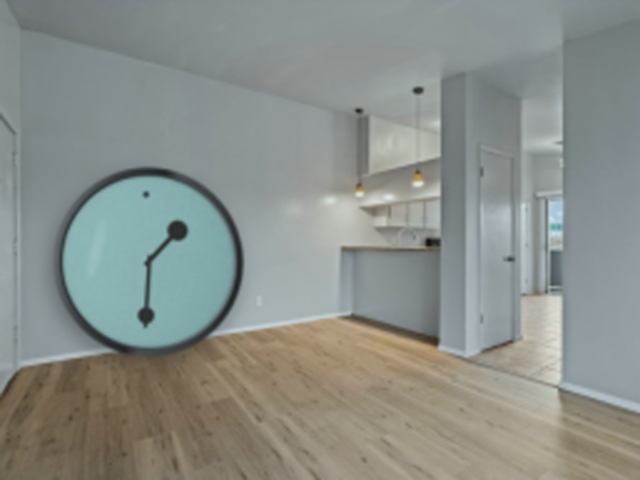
1:31
